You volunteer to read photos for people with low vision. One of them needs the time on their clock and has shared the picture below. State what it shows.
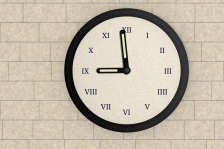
8:59
